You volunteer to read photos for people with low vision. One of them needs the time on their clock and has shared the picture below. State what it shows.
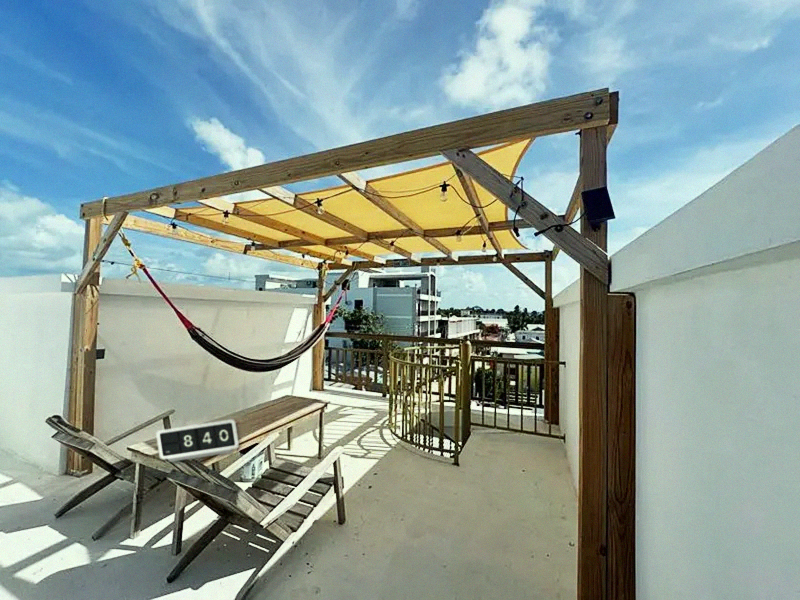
8:40
